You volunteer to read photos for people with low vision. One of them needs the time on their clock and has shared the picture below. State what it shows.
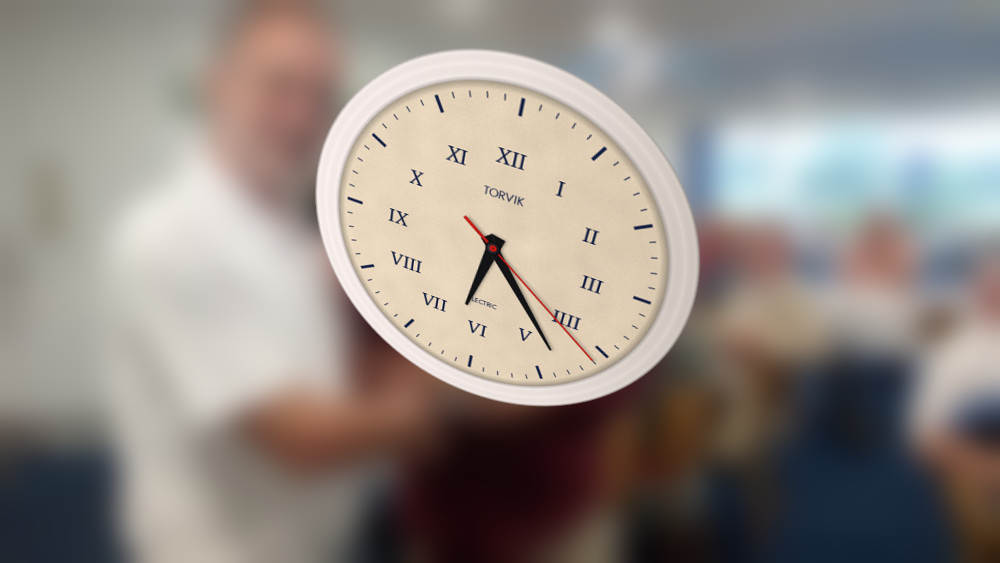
6:23:21
